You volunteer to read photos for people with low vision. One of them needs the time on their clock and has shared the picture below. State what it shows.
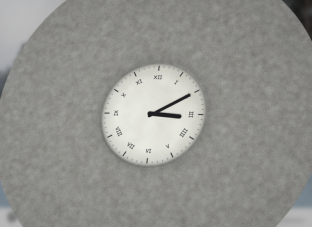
3:10
